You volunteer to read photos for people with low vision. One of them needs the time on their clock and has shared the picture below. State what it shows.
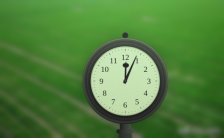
12:04
